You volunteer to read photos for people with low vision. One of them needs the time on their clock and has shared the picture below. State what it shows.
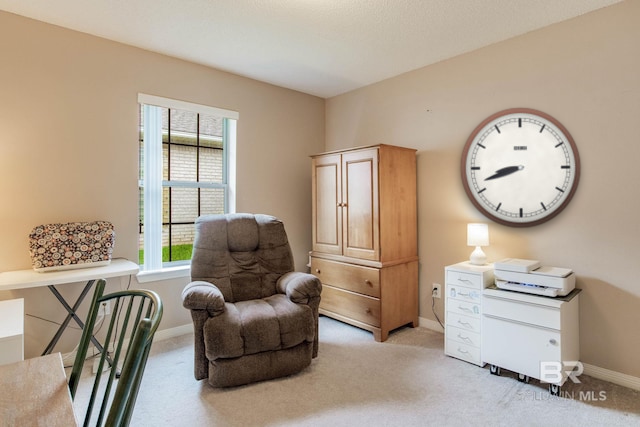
8:42
